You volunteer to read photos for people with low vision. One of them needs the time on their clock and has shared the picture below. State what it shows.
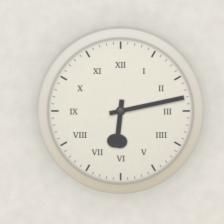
6:13
